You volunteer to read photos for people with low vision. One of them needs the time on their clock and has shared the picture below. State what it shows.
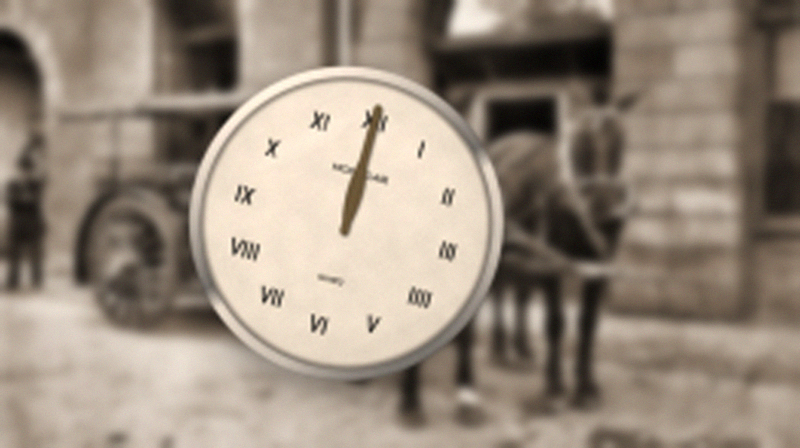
12:00
